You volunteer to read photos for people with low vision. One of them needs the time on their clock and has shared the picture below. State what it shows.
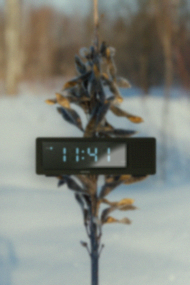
11:41
